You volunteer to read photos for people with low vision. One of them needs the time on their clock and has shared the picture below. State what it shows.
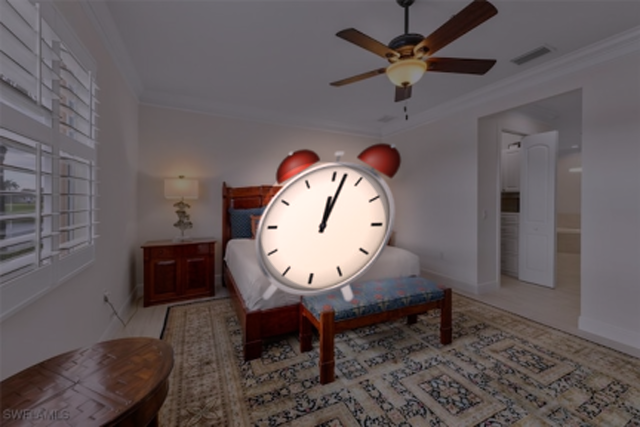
12:02
